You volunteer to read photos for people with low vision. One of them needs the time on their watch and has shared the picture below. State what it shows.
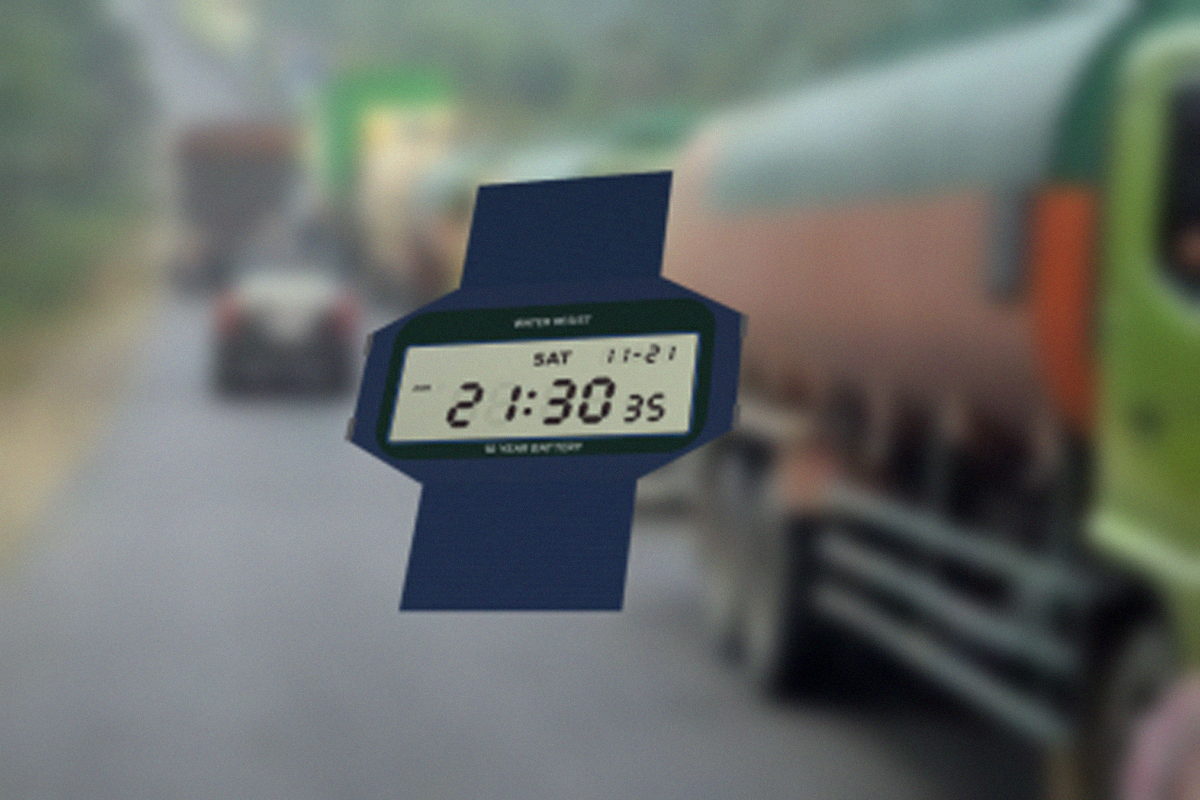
21:30:35
